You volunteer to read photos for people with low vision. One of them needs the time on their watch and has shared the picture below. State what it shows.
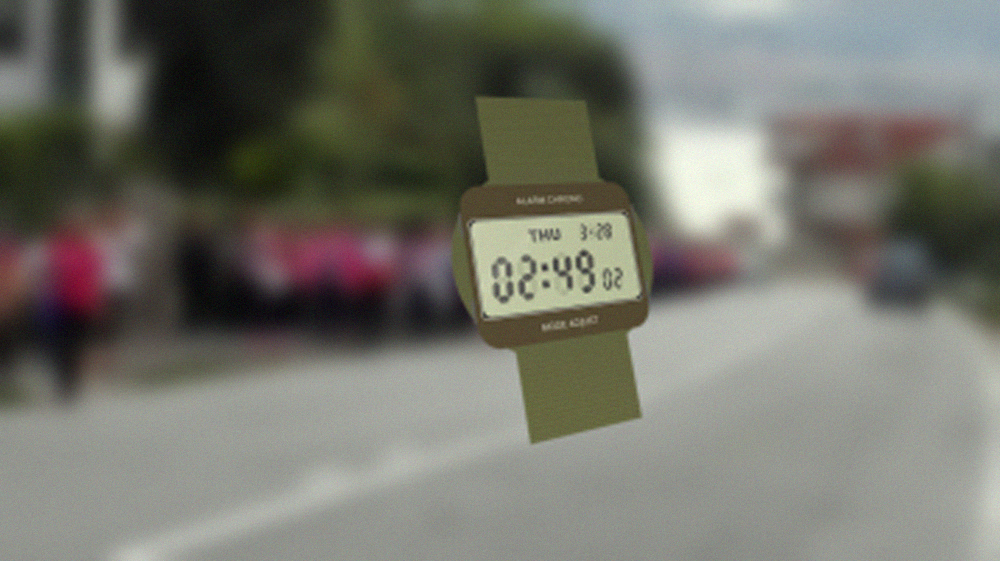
2:49:02
